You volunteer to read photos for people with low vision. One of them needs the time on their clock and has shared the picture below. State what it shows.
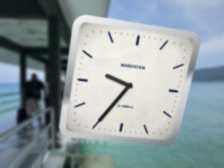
9:35
